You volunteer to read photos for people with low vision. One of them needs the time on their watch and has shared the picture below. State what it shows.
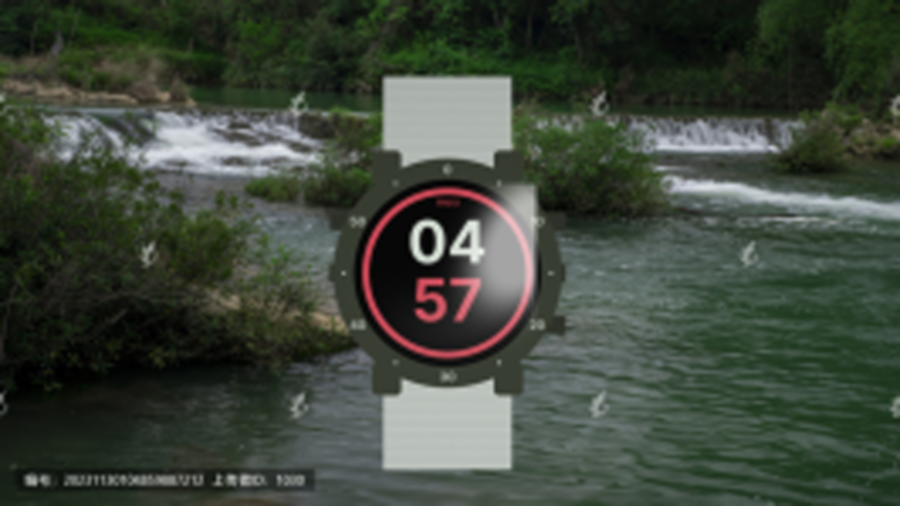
4:57
